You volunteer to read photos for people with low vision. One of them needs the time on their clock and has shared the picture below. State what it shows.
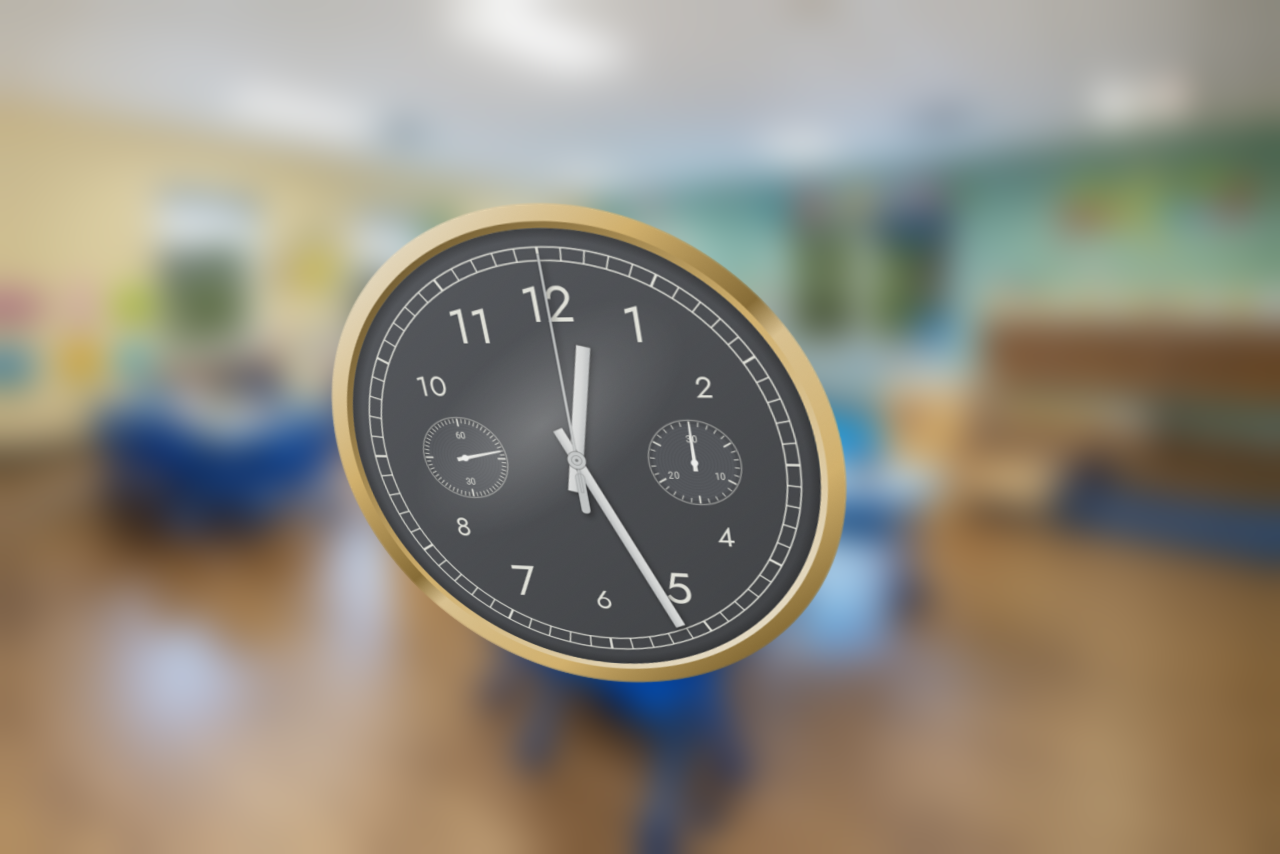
12:26:13
